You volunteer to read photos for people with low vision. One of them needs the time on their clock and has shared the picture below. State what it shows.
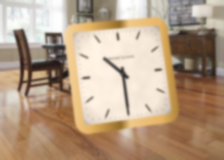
10:30
